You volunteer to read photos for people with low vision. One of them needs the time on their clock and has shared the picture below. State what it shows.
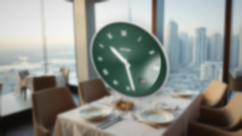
10:28
